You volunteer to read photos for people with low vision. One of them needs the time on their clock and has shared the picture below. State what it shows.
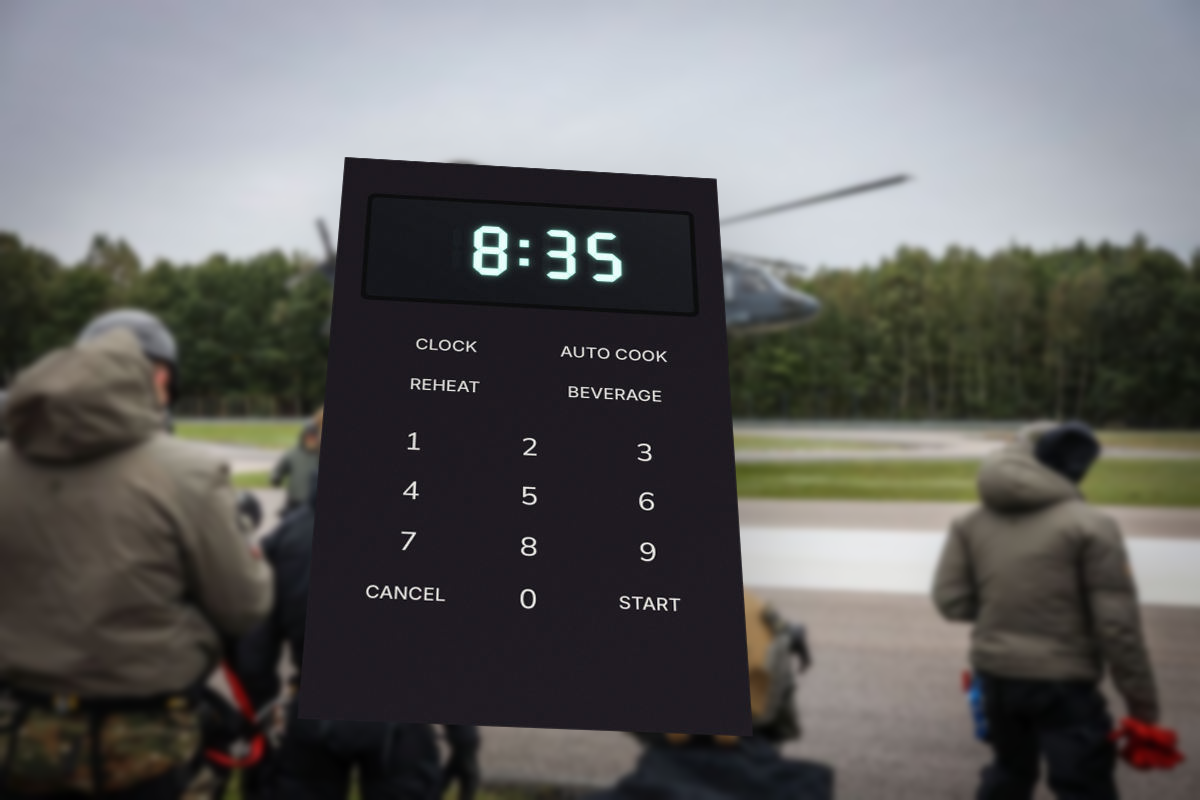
8:35
